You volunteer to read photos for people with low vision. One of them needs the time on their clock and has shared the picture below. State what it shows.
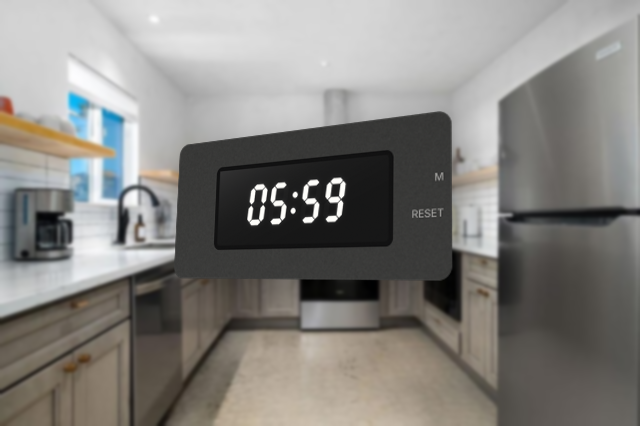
5:59
